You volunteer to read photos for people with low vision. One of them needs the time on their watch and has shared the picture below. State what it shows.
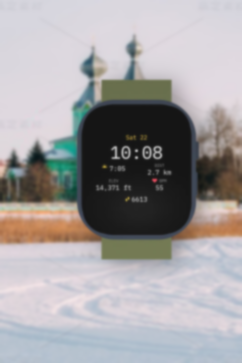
10:08
